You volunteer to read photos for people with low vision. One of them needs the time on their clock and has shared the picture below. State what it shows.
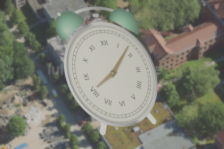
8:08
